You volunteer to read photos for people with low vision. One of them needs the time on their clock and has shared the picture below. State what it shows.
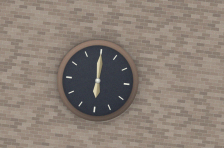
6:00
